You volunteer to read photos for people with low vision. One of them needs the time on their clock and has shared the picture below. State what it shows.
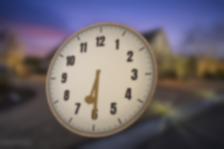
6:30
